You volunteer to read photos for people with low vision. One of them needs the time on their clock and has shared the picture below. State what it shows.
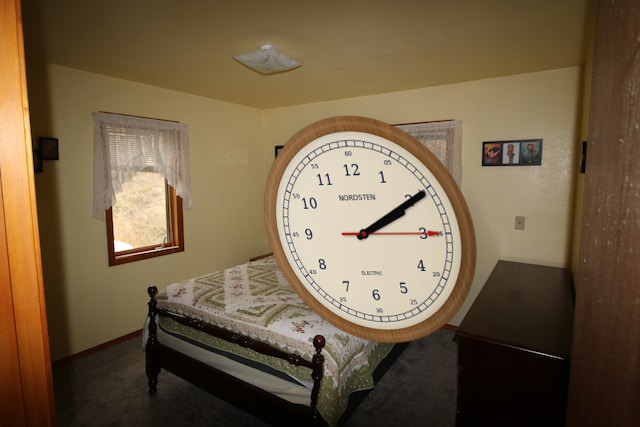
2:10:15
